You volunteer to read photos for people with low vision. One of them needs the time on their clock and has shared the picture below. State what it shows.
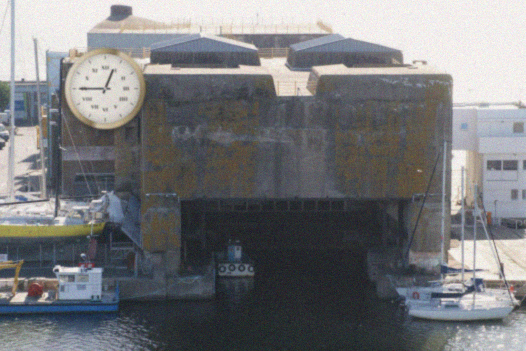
12:45
